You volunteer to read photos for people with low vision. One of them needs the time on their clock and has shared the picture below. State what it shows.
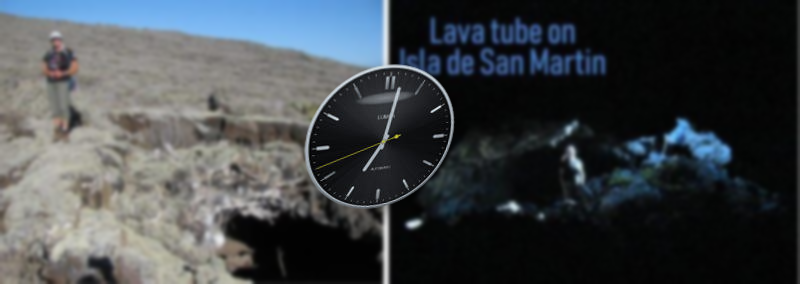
7:01:42
